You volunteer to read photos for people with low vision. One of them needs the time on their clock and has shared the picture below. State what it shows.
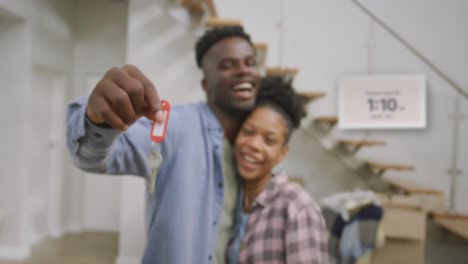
1:10
